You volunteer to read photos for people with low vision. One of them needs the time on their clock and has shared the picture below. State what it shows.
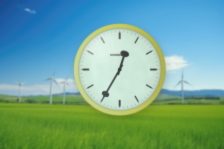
12:35
